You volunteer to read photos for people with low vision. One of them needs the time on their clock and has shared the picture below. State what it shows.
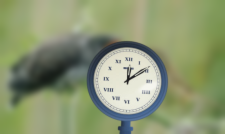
12:09
